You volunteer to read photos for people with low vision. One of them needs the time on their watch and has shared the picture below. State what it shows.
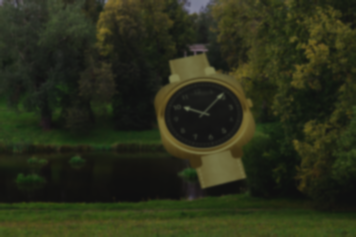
10:09
